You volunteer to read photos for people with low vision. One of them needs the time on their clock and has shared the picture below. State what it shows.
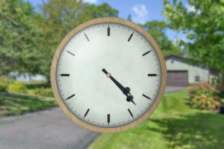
4:23
